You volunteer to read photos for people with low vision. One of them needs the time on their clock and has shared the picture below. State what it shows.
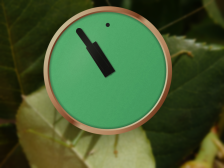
10:54
